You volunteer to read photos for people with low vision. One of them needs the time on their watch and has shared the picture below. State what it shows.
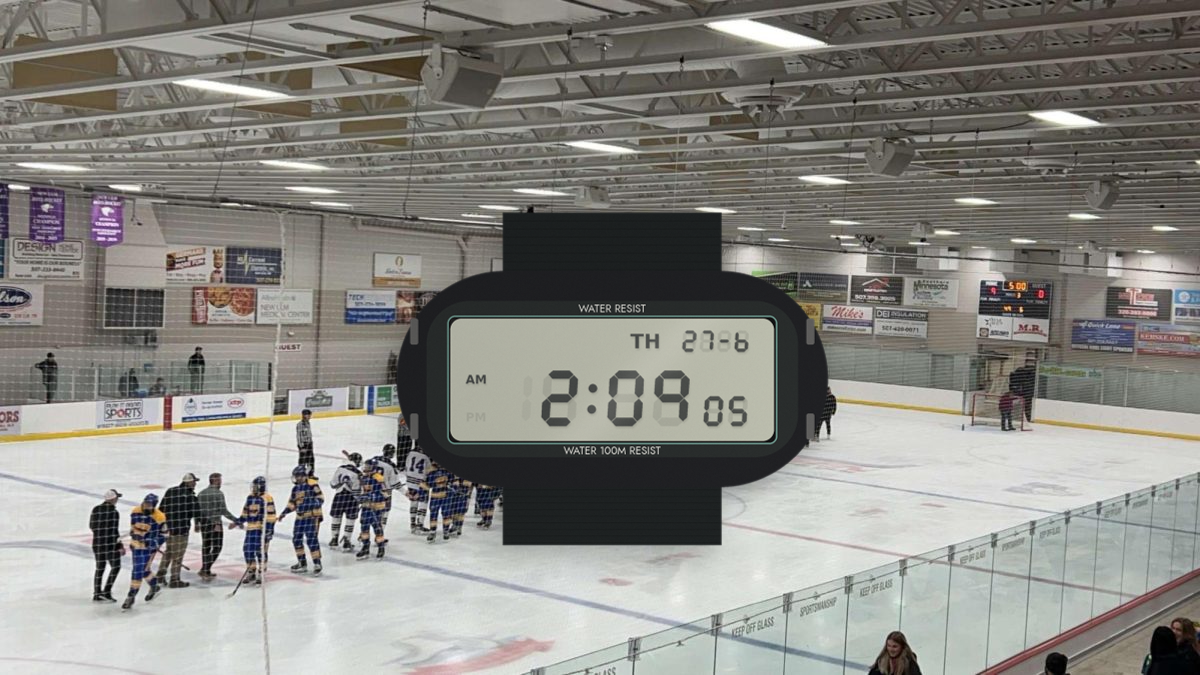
2:09:05
